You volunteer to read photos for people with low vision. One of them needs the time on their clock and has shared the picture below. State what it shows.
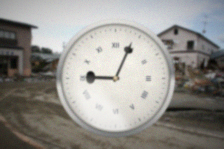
9:04
